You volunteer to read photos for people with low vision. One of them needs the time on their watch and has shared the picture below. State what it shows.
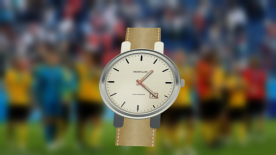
1:22
